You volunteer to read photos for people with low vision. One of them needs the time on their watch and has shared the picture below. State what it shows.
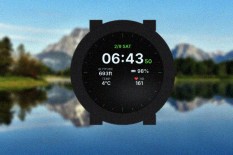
6:43
